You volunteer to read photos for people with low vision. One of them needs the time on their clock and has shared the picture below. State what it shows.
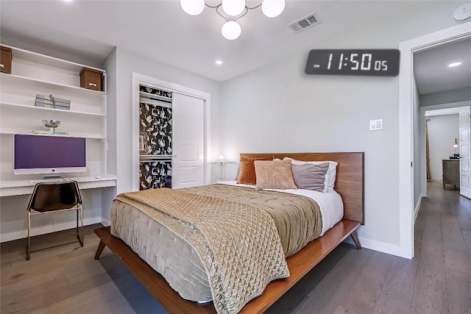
11:50:05
